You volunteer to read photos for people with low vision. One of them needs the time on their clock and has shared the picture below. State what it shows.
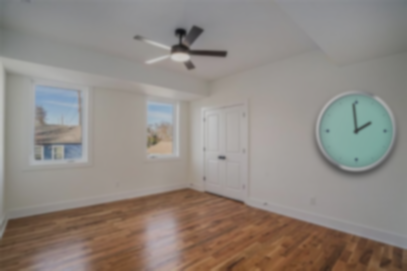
1:59
